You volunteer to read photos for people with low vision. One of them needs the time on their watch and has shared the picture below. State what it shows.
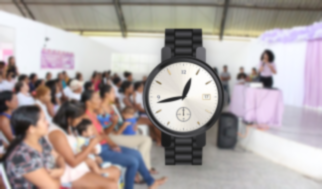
12:43
